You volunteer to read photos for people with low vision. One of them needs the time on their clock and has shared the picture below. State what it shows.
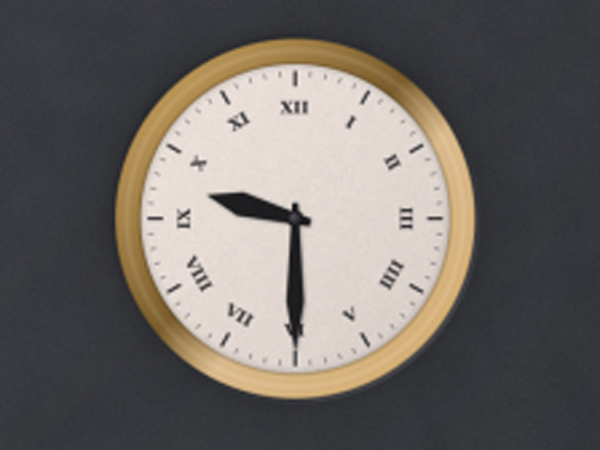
9:30
